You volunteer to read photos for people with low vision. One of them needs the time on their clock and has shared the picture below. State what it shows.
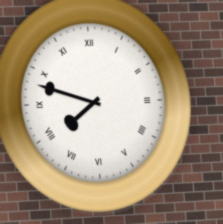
7:48
